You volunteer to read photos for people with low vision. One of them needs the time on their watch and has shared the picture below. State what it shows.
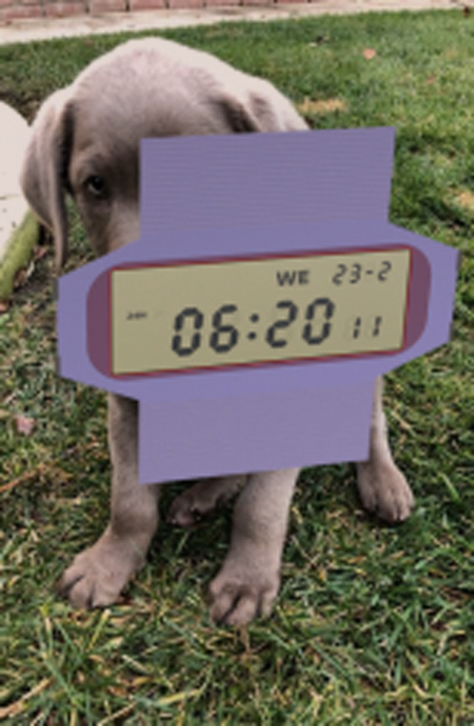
6:20:11
